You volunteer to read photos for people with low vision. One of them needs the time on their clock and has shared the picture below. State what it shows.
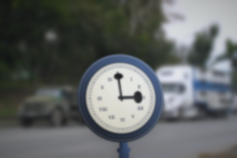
2:59
